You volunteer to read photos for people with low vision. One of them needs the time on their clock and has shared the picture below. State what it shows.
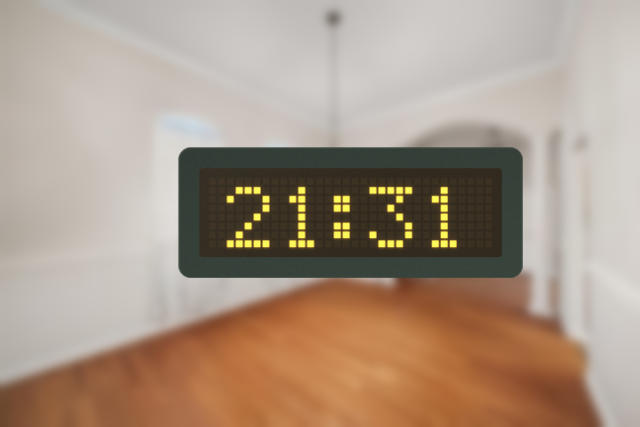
21:31
